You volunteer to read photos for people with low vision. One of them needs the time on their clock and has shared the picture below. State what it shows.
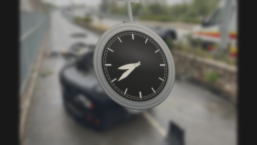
8:39
